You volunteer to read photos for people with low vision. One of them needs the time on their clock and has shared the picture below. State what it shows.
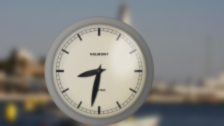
8:32
